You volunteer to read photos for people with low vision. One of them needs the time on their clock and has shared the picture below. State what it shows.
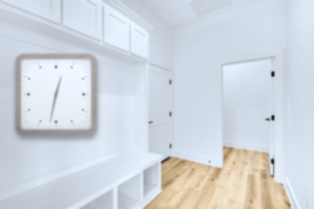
12:32
